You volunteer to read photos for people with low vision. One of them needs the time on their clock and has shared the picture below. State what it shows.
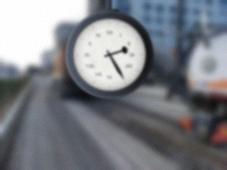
2:25
